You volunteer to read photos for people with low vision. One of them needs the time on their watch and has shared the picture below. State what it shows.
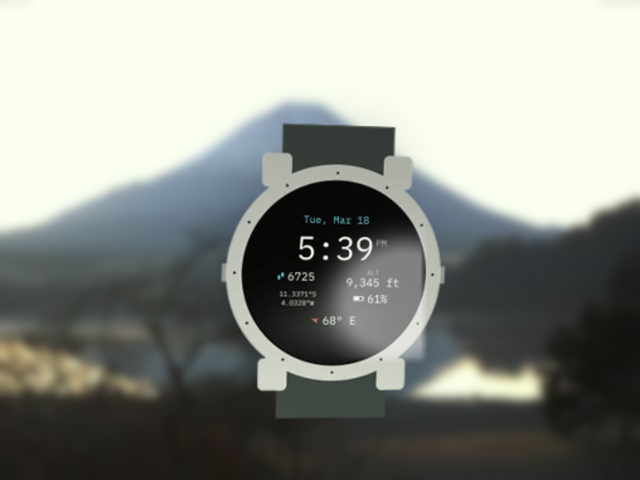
5:39
